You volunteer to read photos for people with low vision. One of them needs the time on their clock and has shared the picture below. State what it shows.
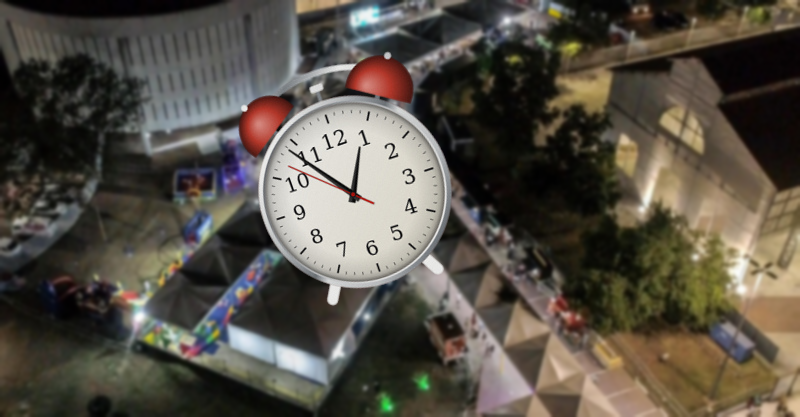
12:53:52
